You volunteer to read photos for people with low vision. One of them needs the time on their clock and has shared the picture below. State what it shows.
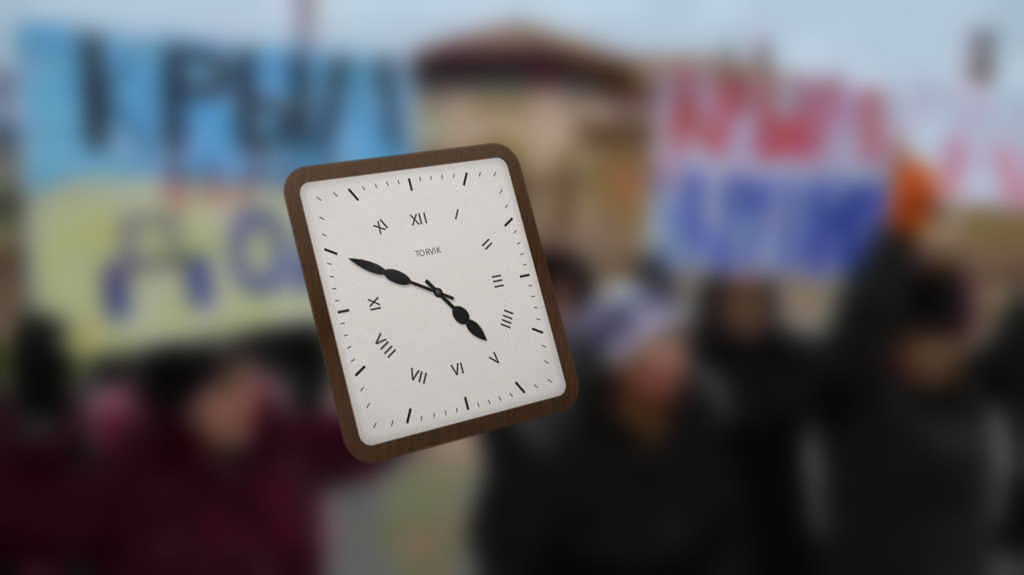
4:50
